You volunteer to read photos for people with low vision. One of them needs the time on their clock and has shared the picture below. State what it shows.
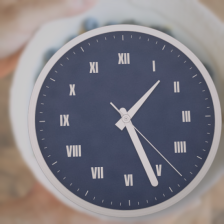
1:26:23
